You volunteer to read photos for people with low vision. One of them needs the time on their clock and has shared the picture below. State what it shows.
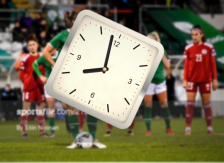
7:58
